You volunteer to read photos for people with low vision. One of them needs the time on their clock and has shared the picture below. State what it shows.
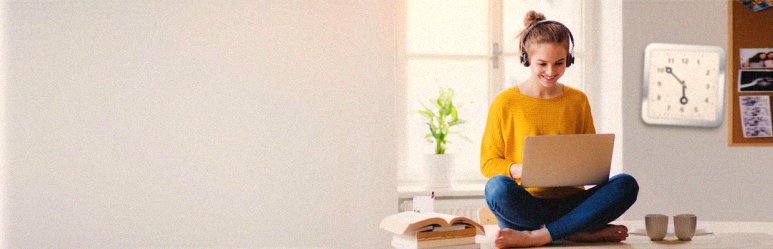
5:52
